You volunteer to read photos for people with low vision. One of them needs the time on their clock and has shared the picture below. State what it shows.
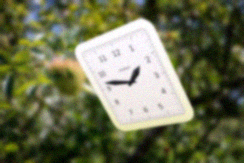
1:47
